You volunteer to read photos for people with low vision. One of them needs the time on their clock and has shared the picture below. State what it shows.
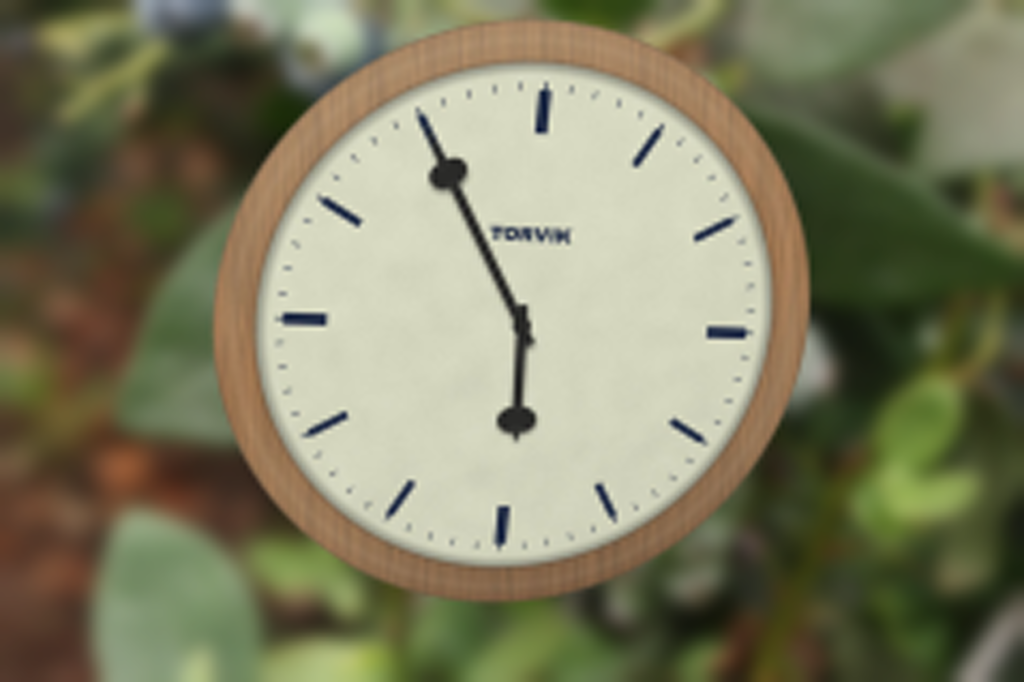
5:55
